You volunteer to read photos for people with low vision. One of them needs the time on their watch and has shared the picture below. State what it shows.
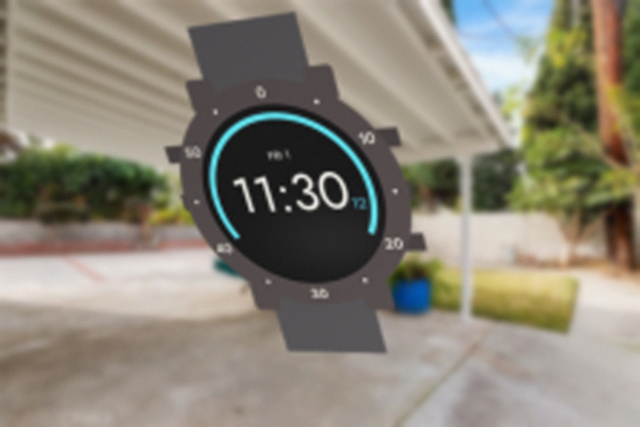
11:30
